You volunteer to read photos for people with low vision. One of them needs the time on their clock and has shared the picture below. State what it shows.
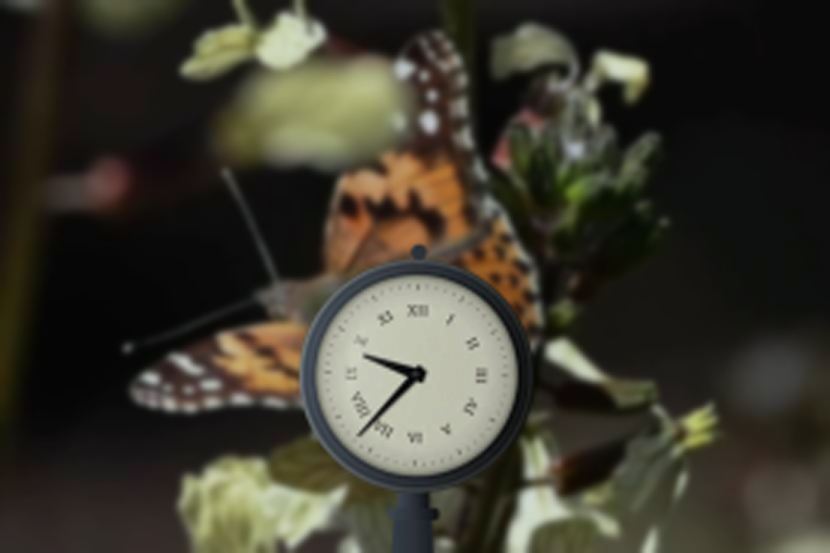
9:37
